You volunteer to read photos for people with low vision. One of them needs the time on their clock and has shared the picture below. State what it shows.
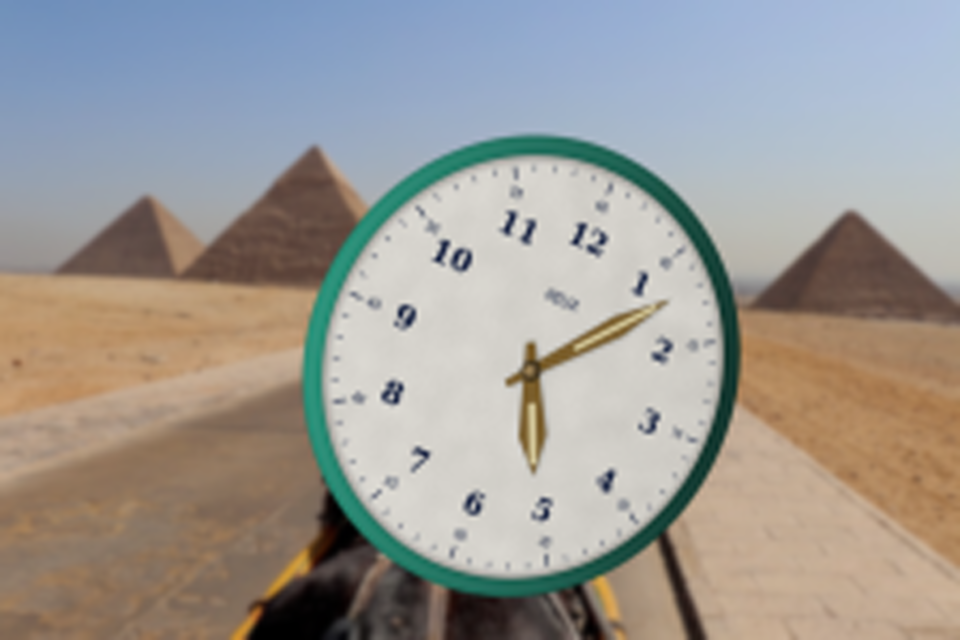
5:07
